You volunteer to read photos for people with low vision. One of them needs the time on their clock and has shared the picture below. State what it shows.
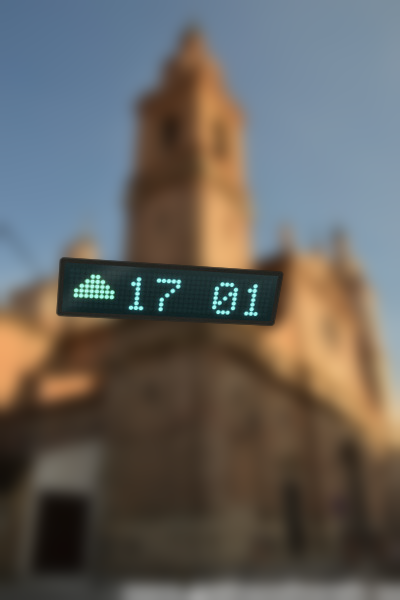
17:01
